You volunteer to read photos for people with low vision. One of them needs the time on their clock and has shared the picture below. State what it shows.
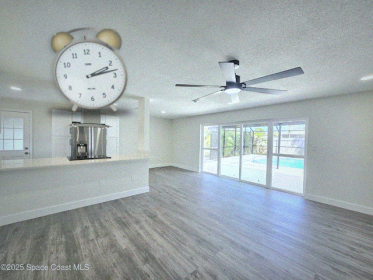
2:13
